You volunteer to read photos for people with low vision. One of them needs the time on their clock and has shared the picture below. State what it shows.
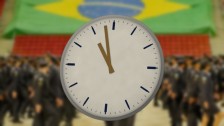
10:58
